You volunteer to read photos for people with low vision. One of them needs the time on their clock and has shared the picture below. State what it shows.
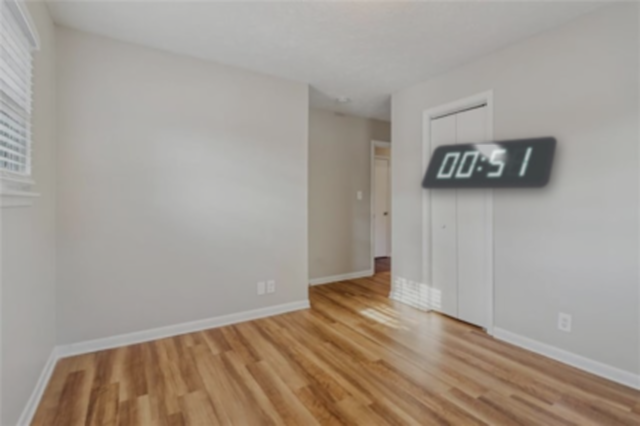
0:51
